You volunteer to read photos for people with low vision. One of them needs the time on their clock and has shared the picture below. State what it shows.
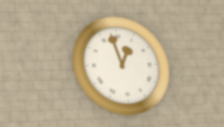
12:58
